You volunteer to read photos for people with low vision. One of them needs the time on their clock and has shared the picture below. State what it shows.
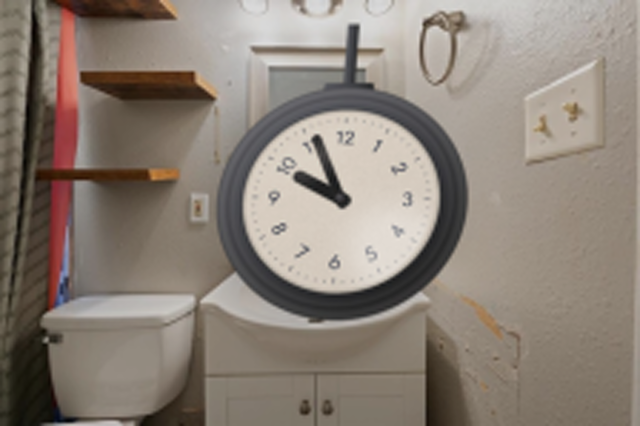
9:56
